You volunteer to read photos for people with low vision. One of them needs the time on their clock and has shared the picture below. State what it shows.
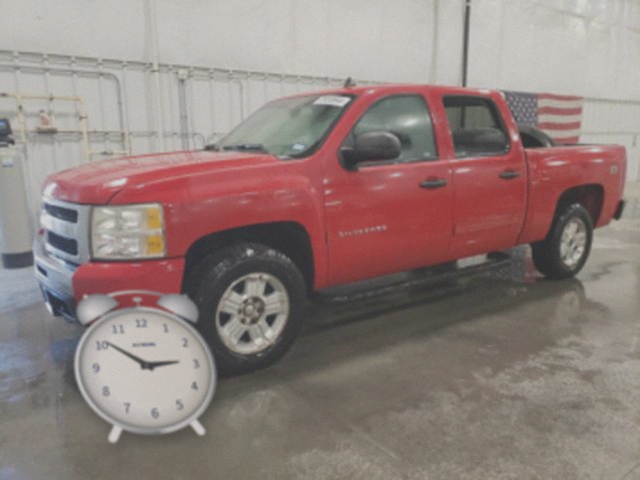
2:51
